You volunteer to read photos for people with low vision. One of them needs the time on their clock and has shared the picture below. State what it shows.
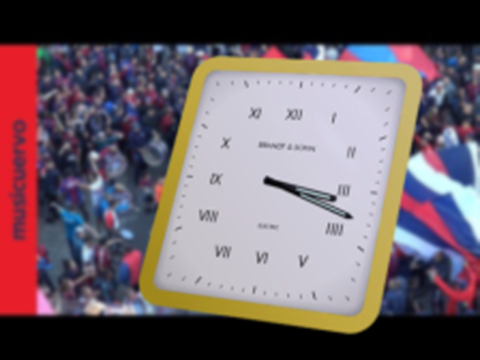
3:18
